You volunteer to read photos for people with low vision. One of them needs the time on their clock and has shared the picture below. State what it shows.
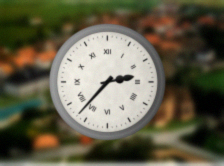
2:37
